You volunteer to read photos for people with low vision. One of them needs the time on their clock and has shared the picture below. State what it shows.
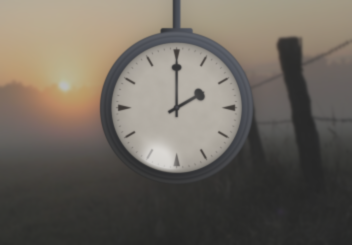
2:00
